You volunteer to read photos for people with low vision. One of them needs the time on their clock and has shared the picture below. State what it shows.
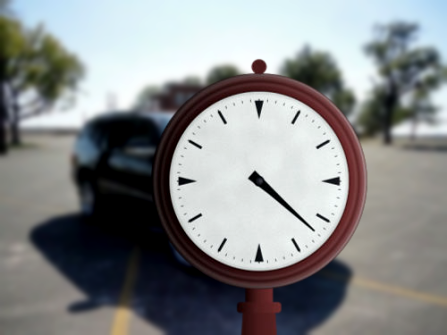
4:22
